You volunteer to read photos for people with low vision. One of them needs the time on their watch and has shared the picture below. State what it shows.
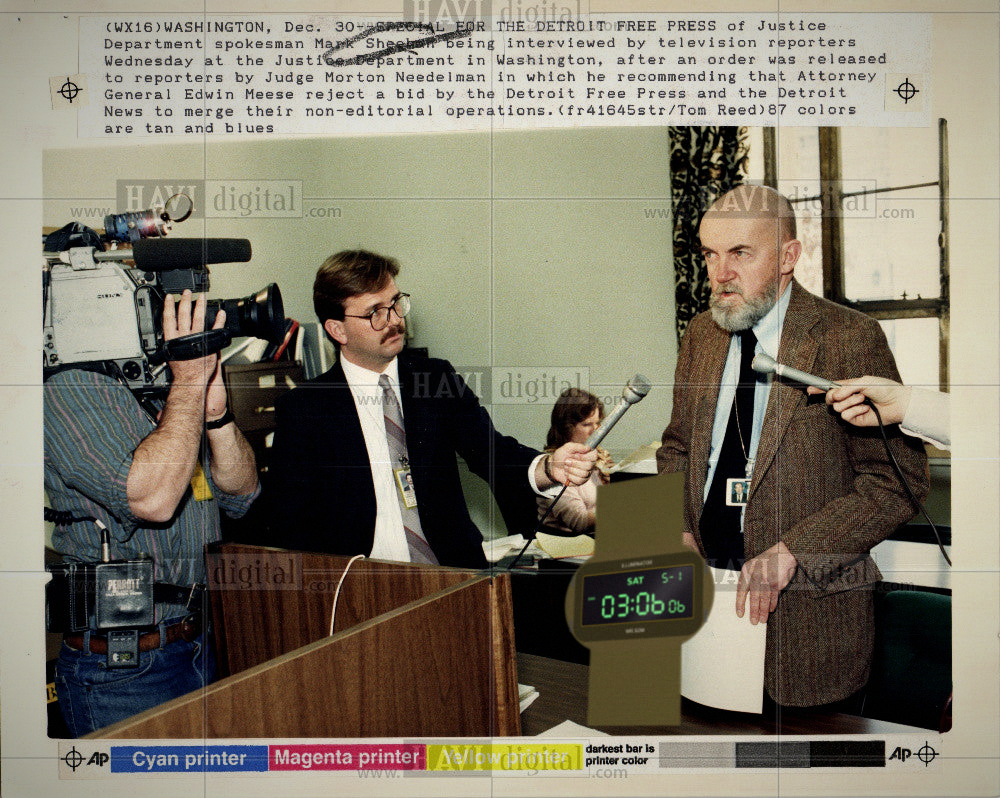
3:06:06
